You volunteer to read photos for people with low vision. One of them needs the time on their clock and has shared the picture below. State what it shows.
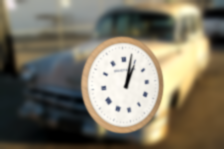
1:03
